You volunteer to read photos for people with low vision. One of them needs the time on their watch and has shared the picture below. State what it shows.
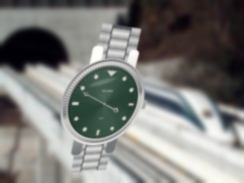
3:49
